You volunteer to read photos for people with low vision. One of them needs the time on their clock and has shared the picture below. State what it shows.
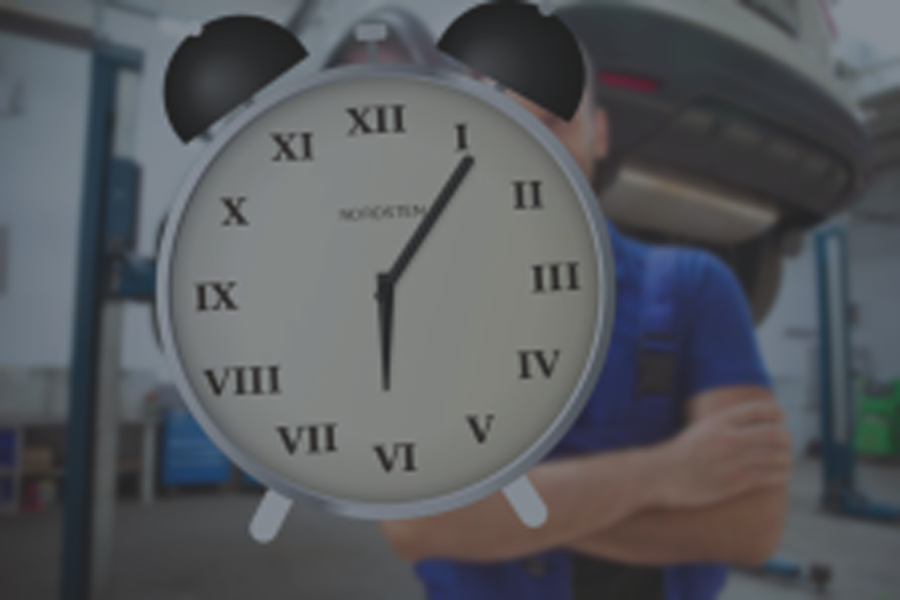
6:06
